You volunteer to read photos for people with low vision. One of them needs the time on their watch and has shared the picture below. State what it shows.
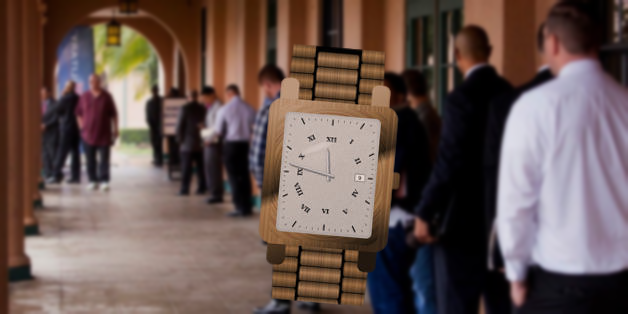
11:47
